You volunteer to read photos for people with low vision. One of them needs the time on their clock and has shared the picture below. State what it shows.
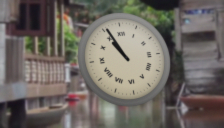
10:56
